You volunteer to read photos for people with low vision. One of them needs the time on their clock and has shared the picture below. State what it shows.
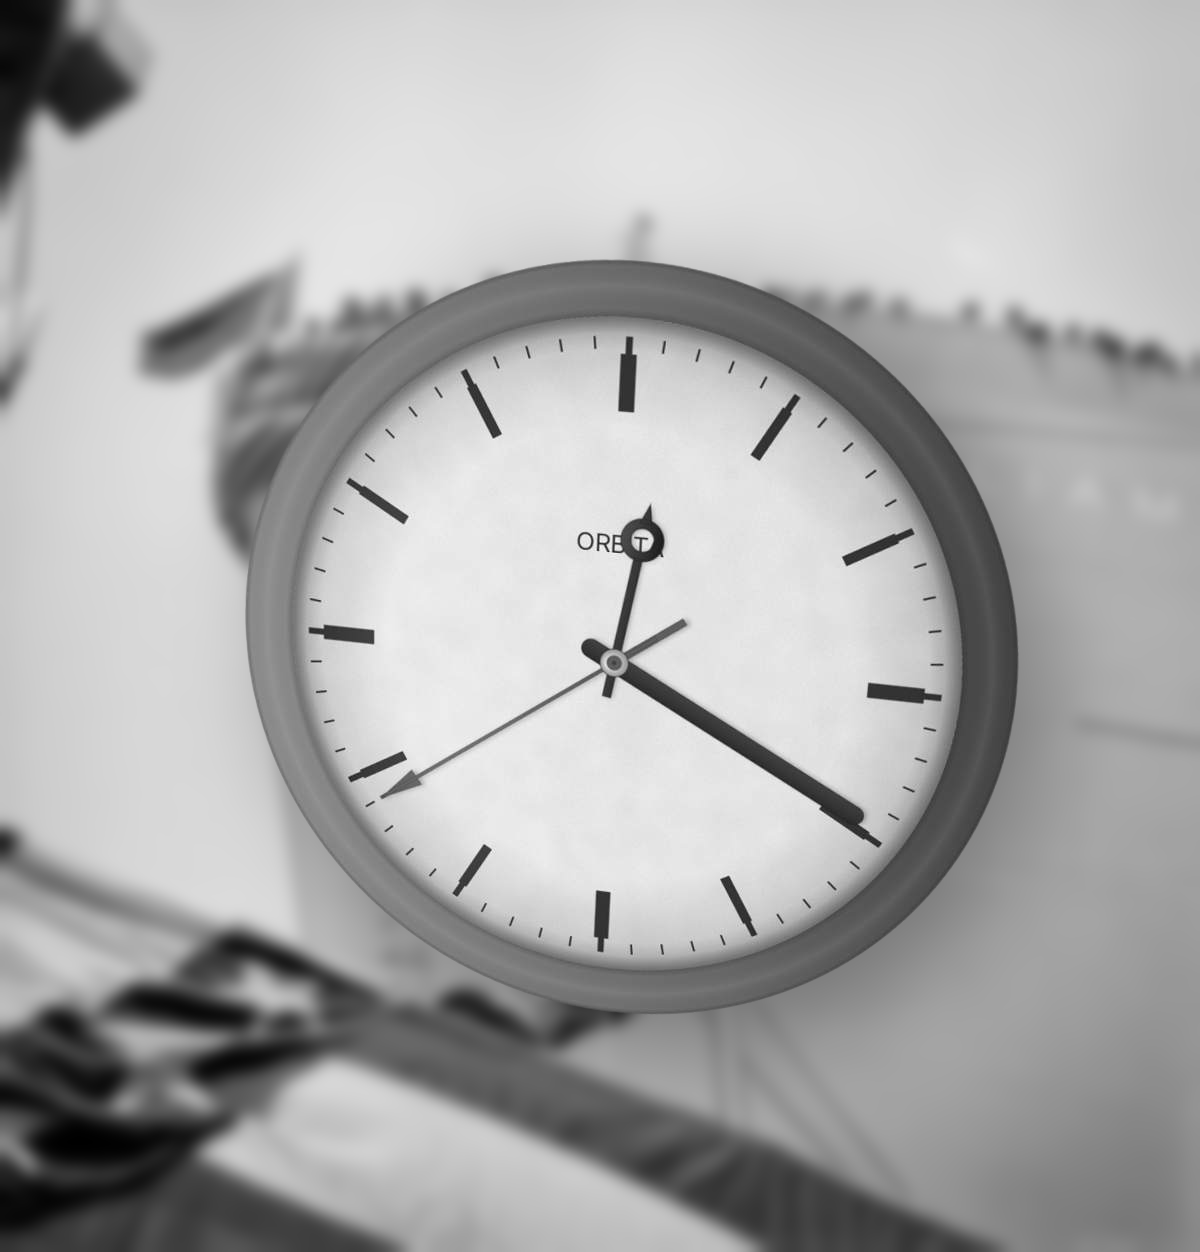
12:19:39
